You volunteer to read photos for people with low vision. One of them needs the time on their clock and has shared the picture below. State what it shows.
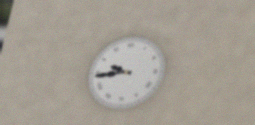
9:44
